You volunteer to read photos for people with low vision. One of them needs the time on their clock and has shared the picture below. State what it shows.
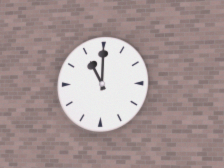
11:00
